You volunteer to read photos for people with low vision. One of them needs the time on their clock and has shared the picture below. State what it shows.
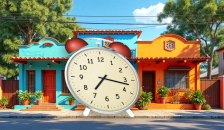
7:17
